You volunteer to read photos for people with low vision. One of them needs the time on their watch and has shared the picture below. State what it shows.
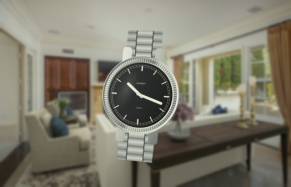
10:18
